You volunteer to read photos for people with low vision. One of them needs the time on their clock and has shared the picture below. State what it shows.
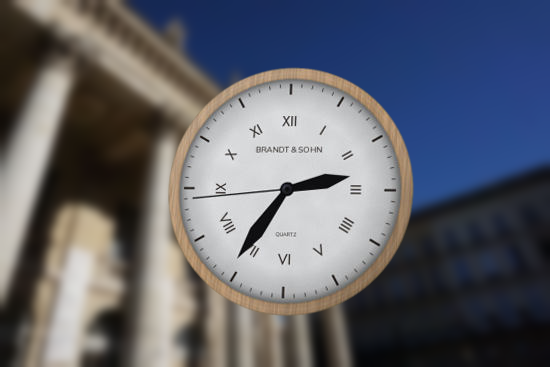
2:35:44
